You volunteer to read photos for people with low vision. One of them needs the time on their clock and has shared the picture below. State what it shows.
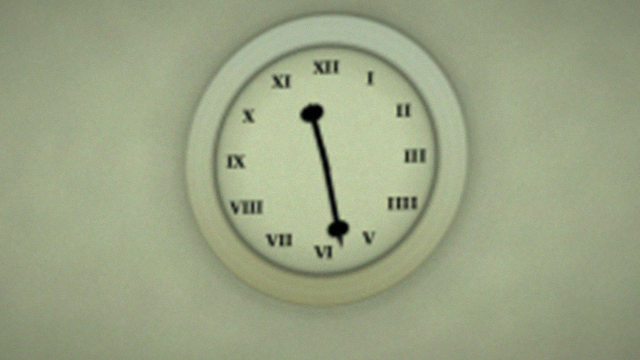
11:28
